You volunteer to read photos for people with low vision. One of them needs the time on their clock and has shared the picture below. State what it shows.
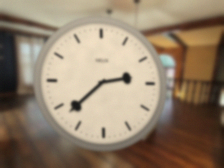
2:38
